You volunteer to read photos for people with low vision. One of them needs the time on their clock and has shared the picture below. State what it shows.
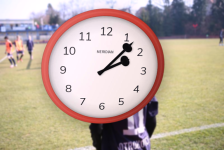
2:07
